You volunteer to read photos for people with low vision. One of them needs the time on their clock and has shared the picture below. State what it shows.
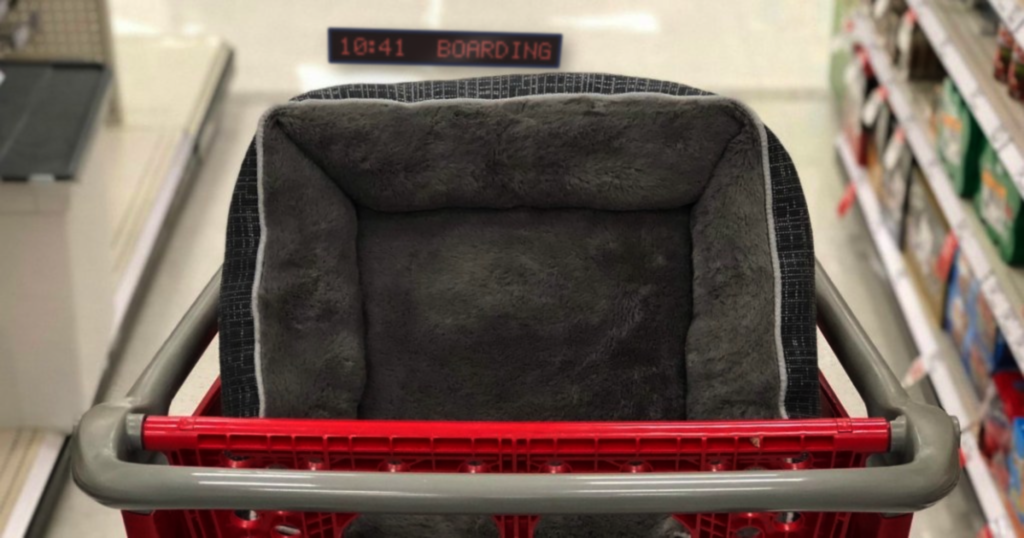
10:41
